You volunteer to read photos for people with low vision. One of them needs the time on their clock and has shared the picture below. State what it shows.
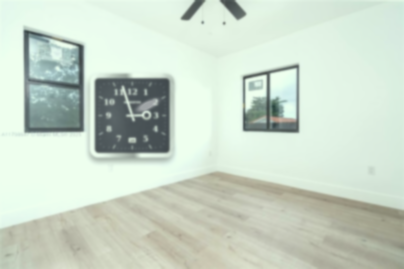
2:57
